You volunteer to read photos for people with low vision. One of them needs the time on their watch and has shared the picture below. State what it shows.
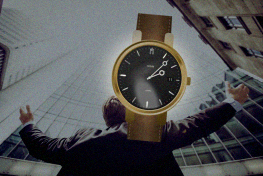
2:07
